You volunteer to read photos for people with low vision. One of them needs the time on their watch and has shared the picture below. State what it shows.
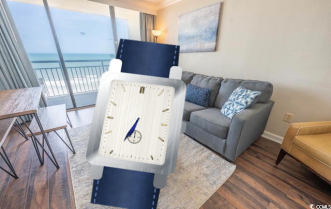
6:34
